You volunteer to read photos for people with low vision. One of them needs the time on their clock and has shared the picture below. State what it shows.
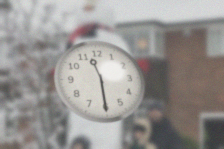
11:30
